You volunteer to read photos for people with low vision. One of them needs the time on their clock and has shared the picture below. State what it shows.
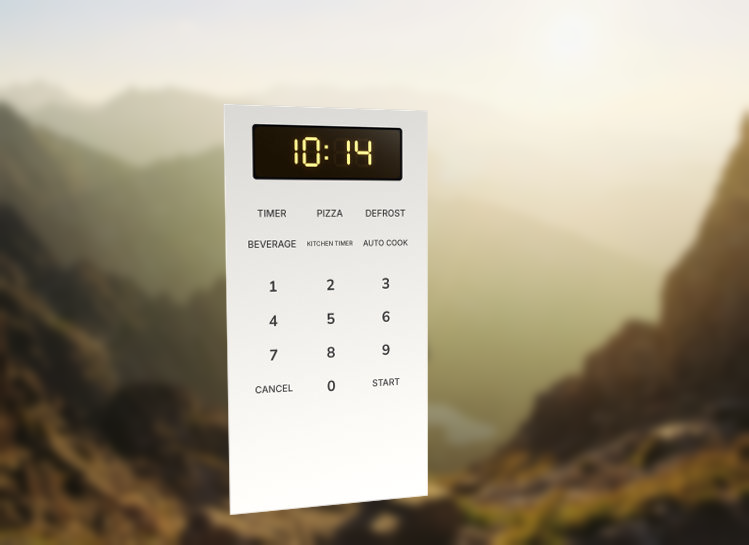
10:14
